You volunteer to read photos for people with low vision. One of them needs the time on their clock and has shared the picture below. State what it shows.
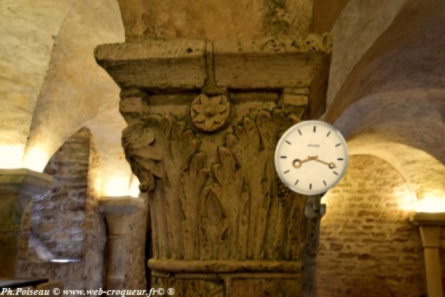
8:18
